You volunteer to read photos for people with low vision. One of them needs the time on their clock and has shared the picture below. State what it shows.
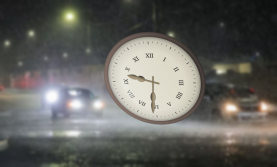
9:31
